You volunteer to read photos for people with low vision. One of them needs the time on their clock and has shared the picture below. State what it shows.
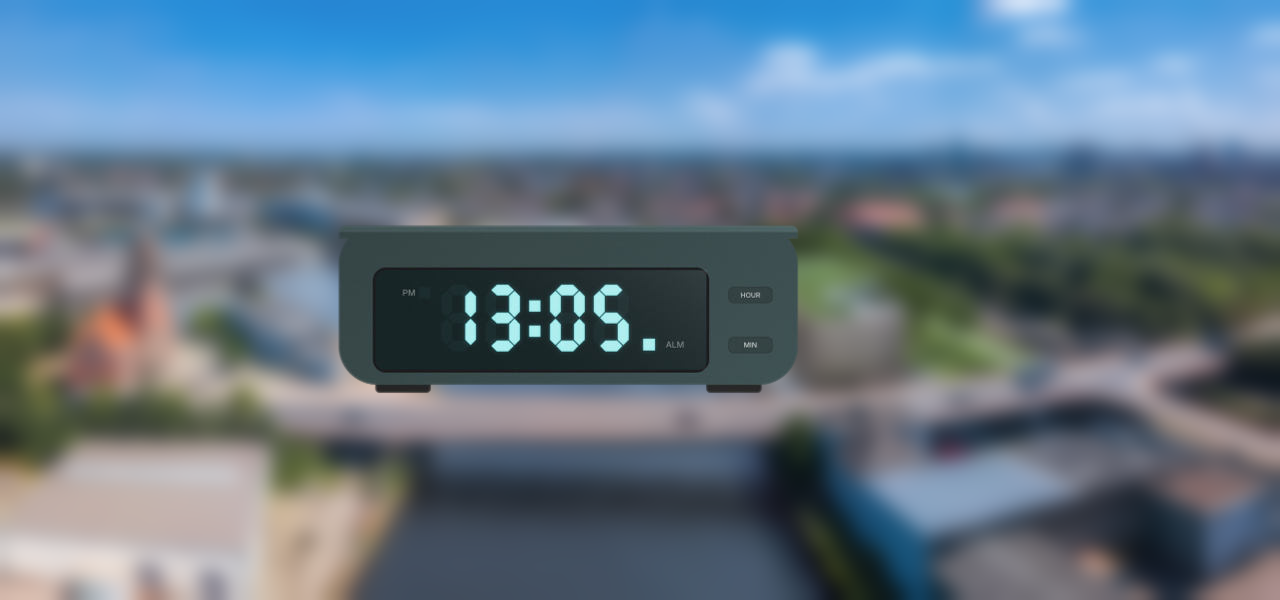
13:05
